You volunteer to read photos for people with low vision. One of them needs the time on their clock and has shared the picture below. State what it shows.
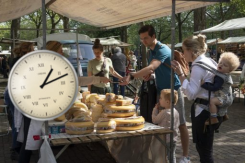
1:12
